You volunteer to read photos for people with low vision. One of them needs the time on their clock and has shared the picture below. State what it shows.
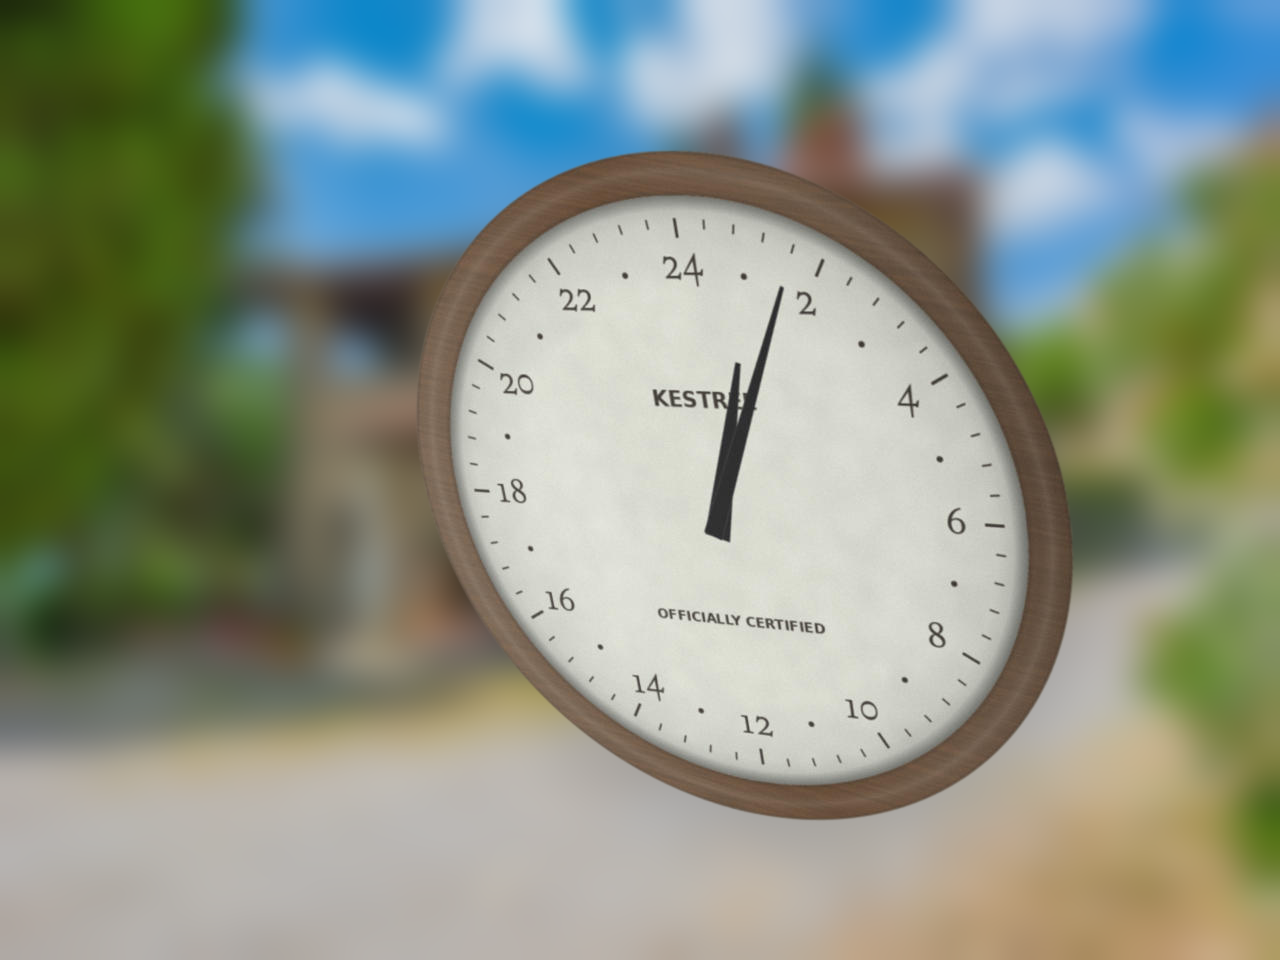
1:04
